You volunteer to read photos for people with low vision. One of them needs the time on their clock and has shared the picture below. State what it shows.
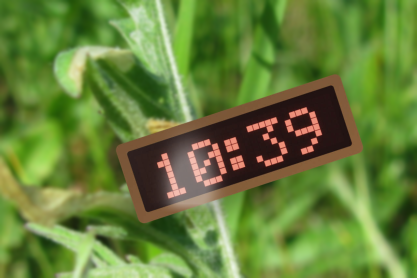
10:39
